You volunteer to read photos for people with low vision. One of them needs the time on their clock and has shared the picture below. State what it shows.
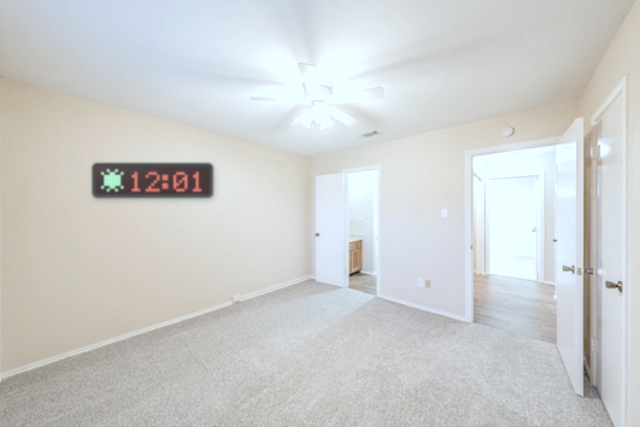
12:01
